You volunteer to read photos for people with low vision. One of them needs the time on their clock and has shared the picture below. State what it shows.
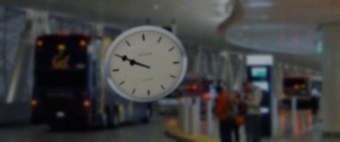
9:50
